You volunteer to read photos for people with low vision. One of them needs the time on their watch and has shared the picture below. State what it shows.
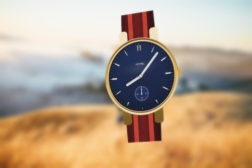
8:07
